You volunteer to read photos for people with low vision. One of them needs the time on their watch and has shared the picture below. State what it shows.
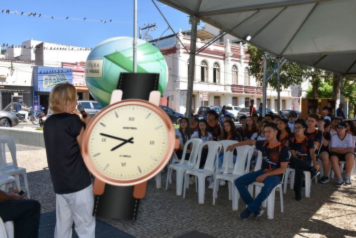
7:47
